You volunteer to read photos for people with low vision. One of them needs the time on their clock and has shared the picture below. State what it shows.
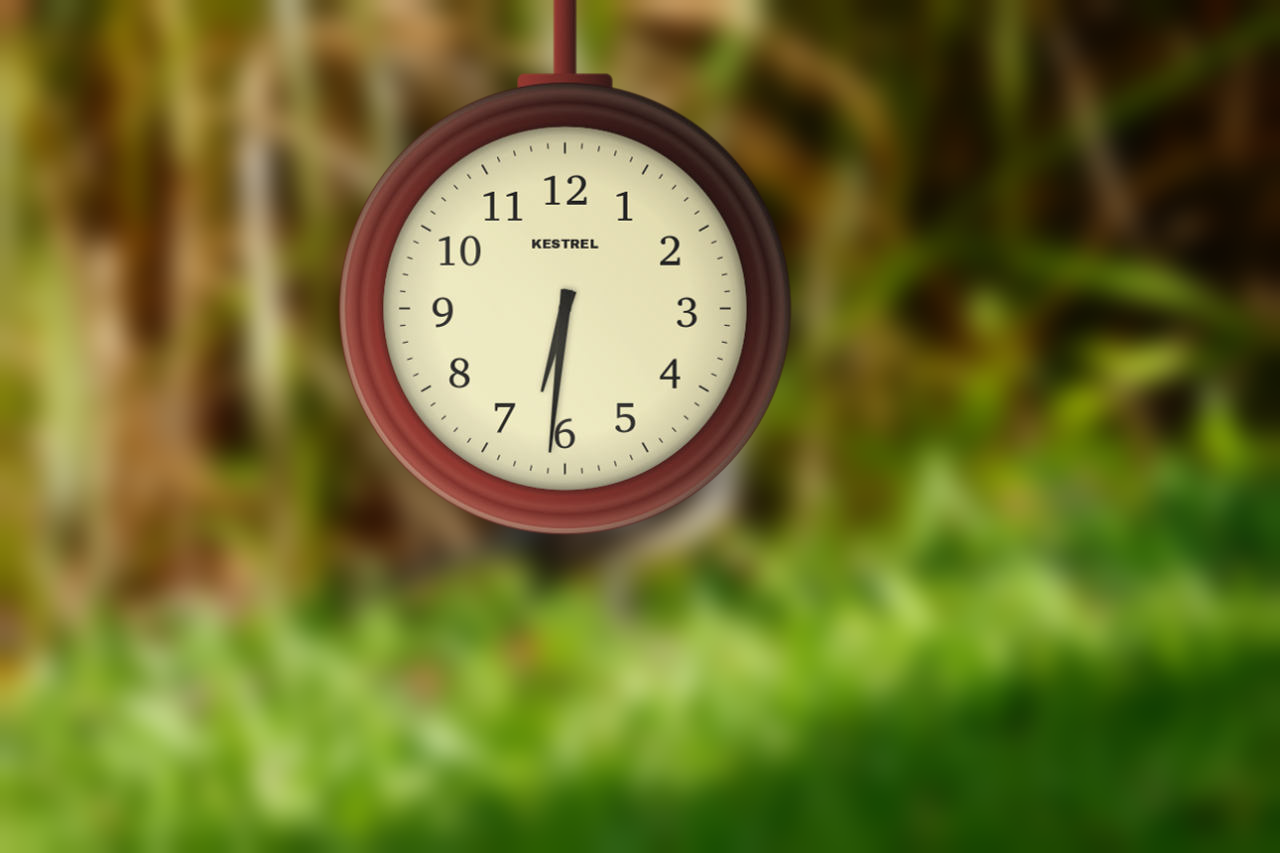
6:31
